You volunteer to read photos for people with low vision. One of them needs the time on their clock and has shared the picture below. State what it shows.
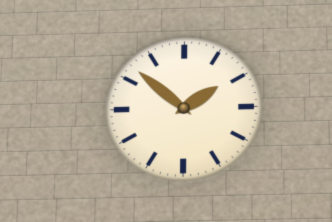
1:52
